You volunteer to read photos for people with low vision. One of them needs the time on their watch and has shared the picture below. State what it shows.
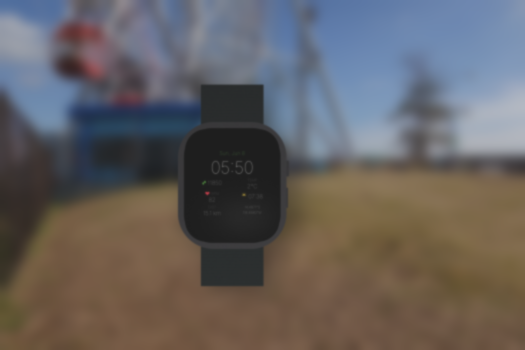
5:50
